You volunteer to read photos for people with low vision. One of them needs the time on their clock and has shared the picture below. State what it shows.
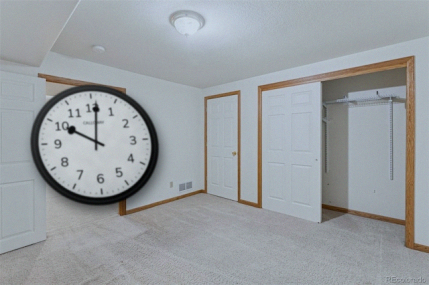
10:01
